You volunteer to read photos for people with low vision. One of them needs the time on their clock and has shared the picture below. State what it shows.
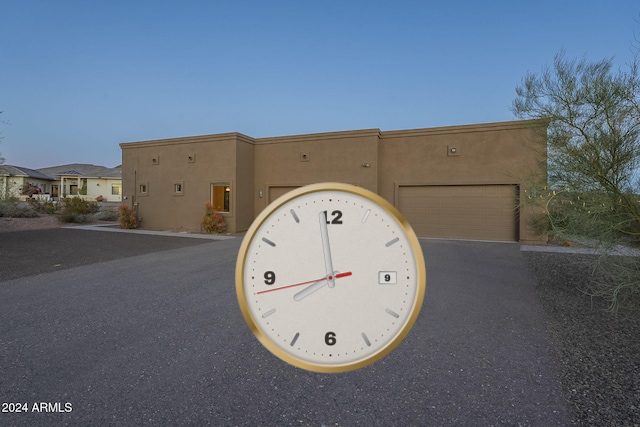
7:58:43
